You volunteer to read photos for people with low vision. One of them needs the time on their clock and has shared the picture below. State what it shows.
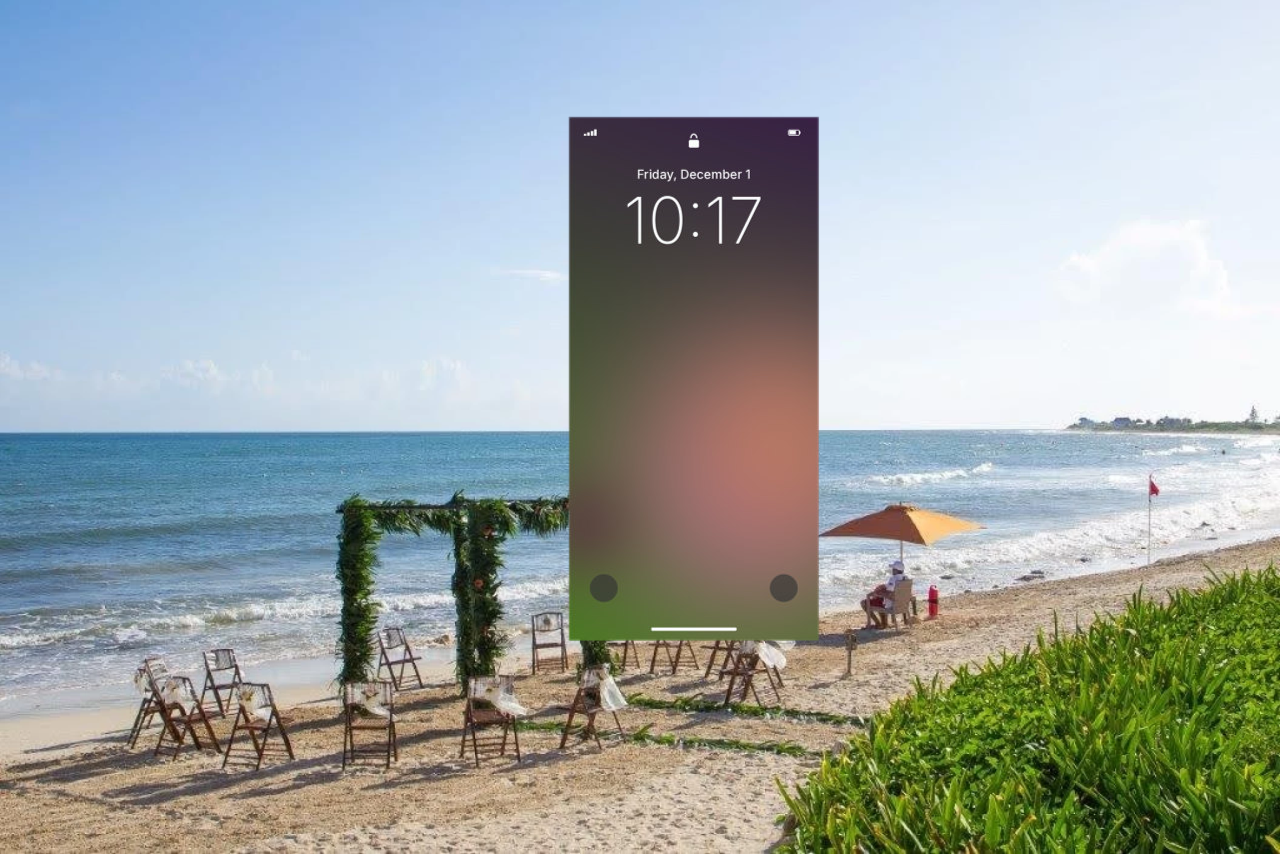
10:17
